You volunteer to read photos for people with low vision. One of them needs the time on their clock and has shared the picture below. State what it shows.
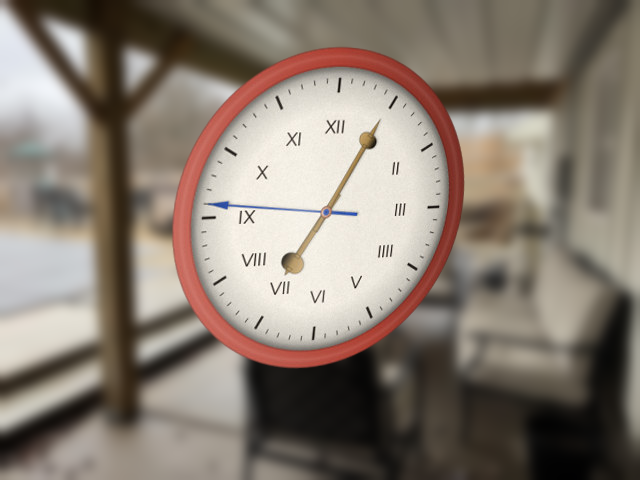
7:04:46
